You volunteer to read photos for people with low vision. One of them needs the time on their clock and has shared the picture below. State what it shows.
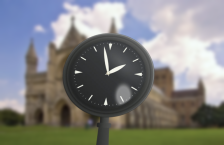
1:58
